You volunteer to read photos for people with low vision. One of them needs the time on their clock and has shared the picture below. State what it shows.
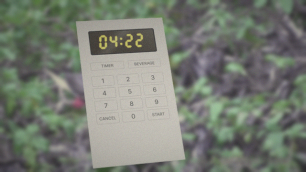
4:22
